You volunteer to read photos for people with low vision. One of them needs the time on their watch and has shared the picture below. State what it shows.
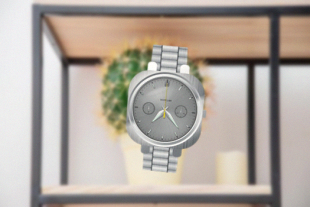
7:23
